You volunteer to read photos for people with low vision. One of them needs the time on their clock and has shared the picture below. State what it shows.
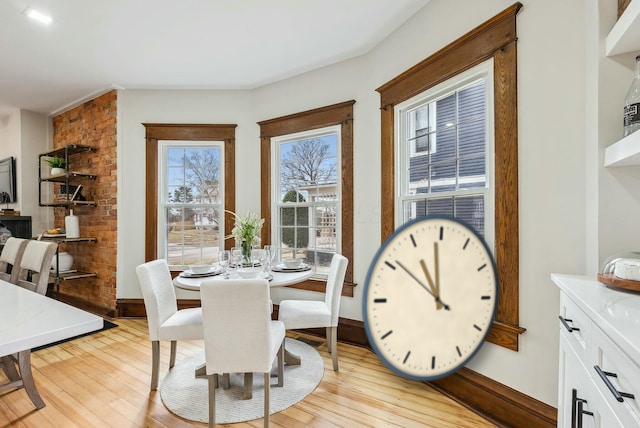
10:58:51
